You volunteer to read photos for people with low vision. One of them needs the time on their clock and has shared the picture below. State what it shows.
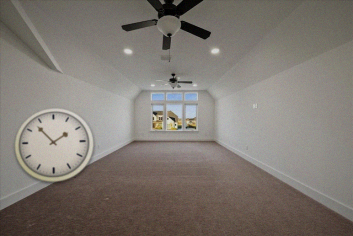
1:53
